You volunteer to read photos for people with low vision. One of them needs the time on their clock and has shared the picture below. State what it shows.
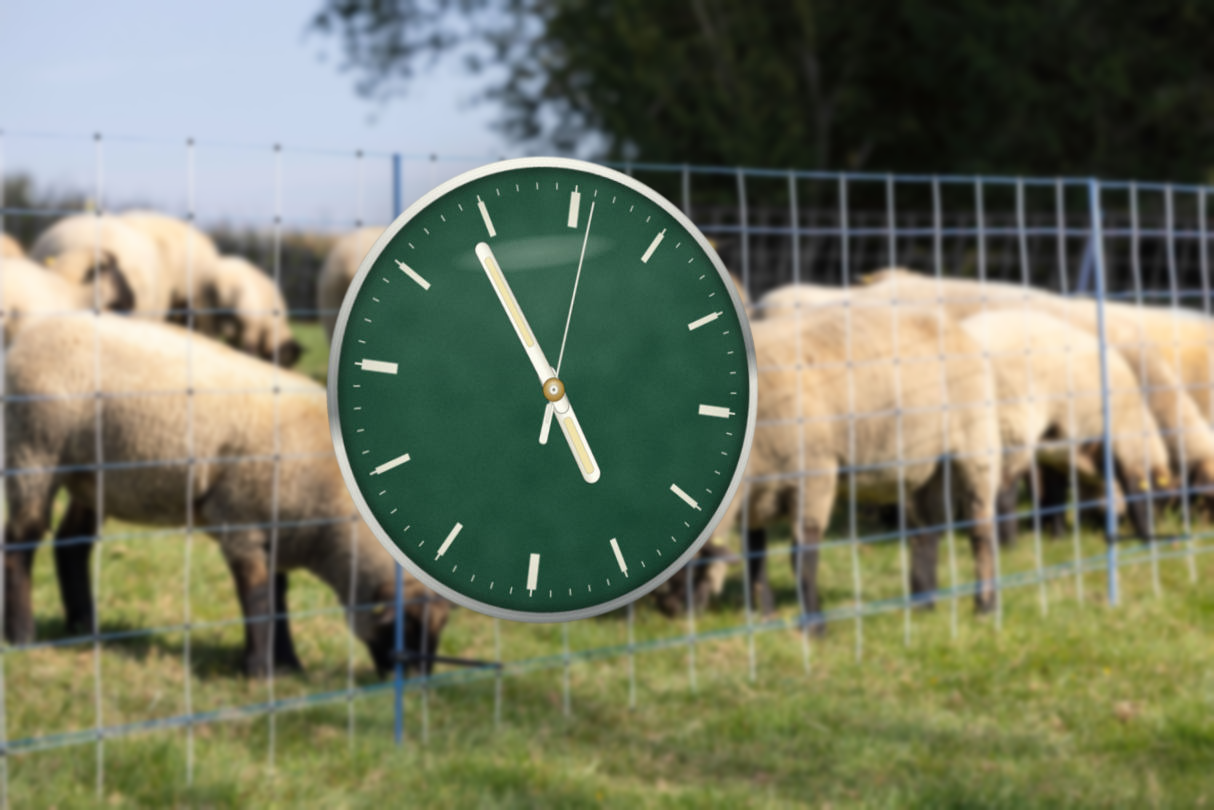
4:54:01
